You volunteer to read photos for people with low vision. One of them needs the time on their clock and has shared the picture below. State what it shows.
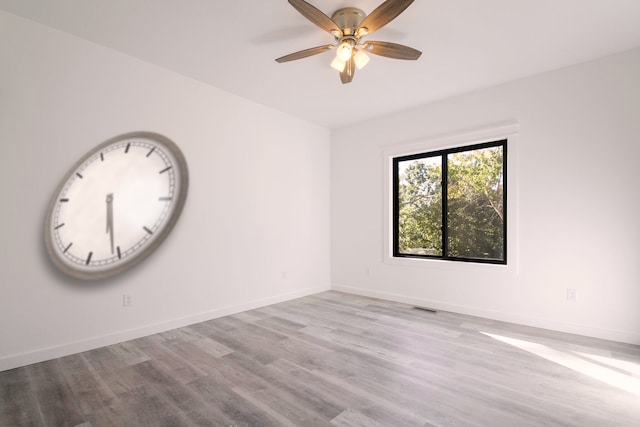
5:26
